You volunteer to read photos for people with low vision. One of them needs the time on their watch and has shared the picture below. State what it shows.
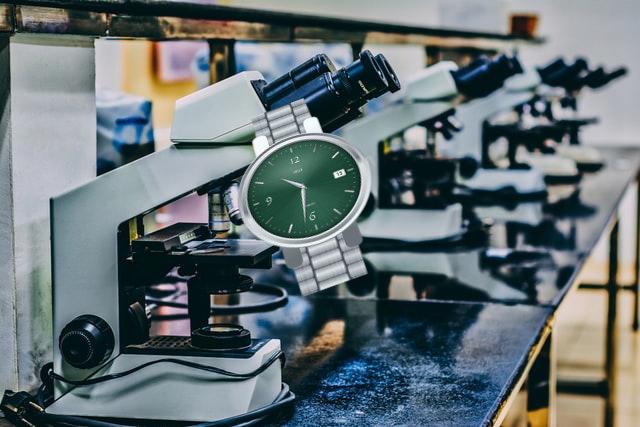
10:32
